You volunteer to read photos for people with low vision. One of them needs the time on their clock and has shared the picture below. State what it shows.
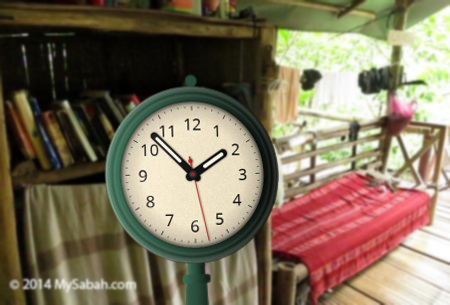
1:52:28
